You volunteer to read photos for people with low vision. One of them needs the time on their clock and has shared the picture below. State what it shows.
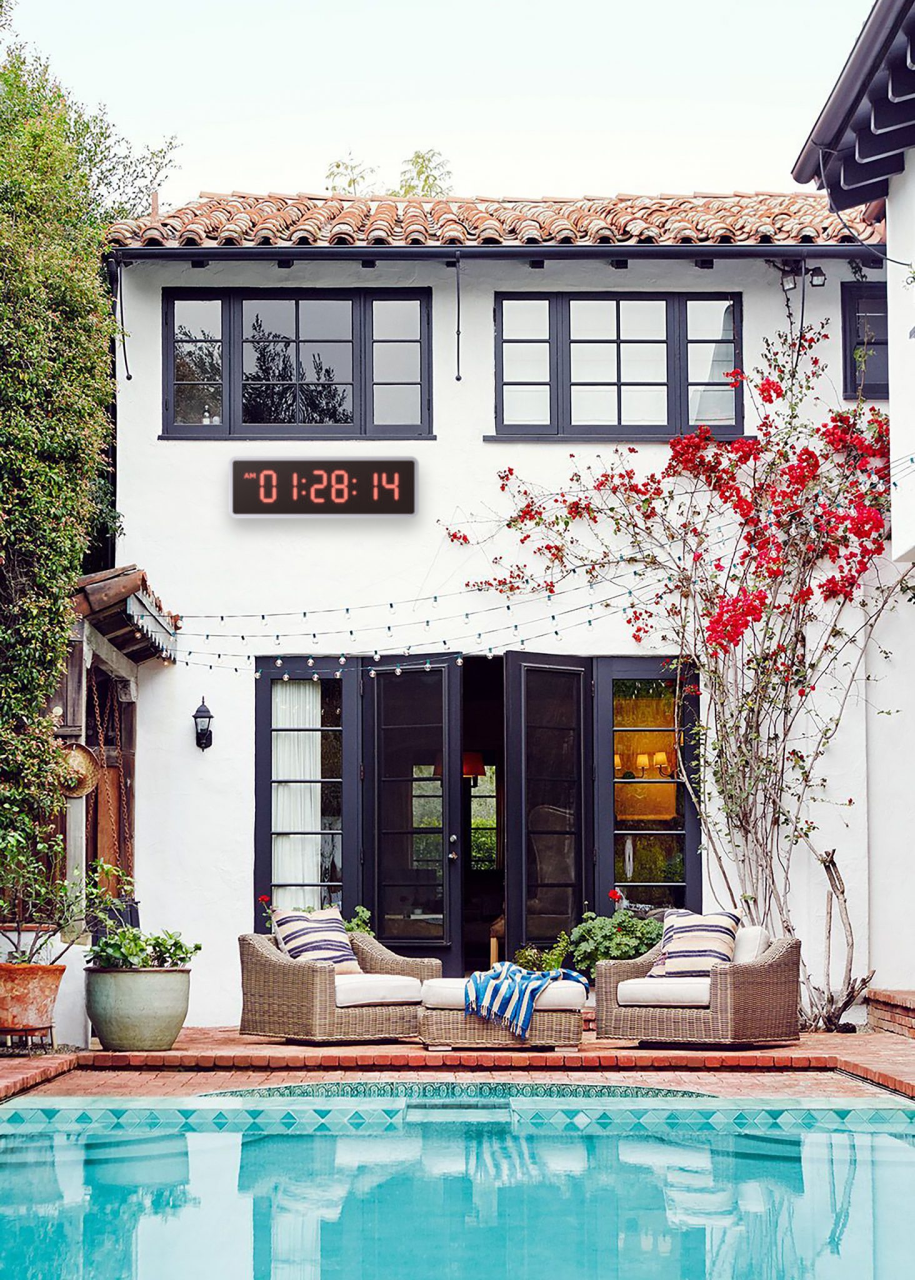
1:28:14
